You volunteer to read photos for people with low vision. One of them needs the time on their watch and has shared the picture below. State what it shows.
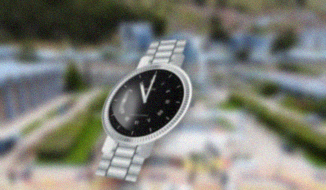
11:00
